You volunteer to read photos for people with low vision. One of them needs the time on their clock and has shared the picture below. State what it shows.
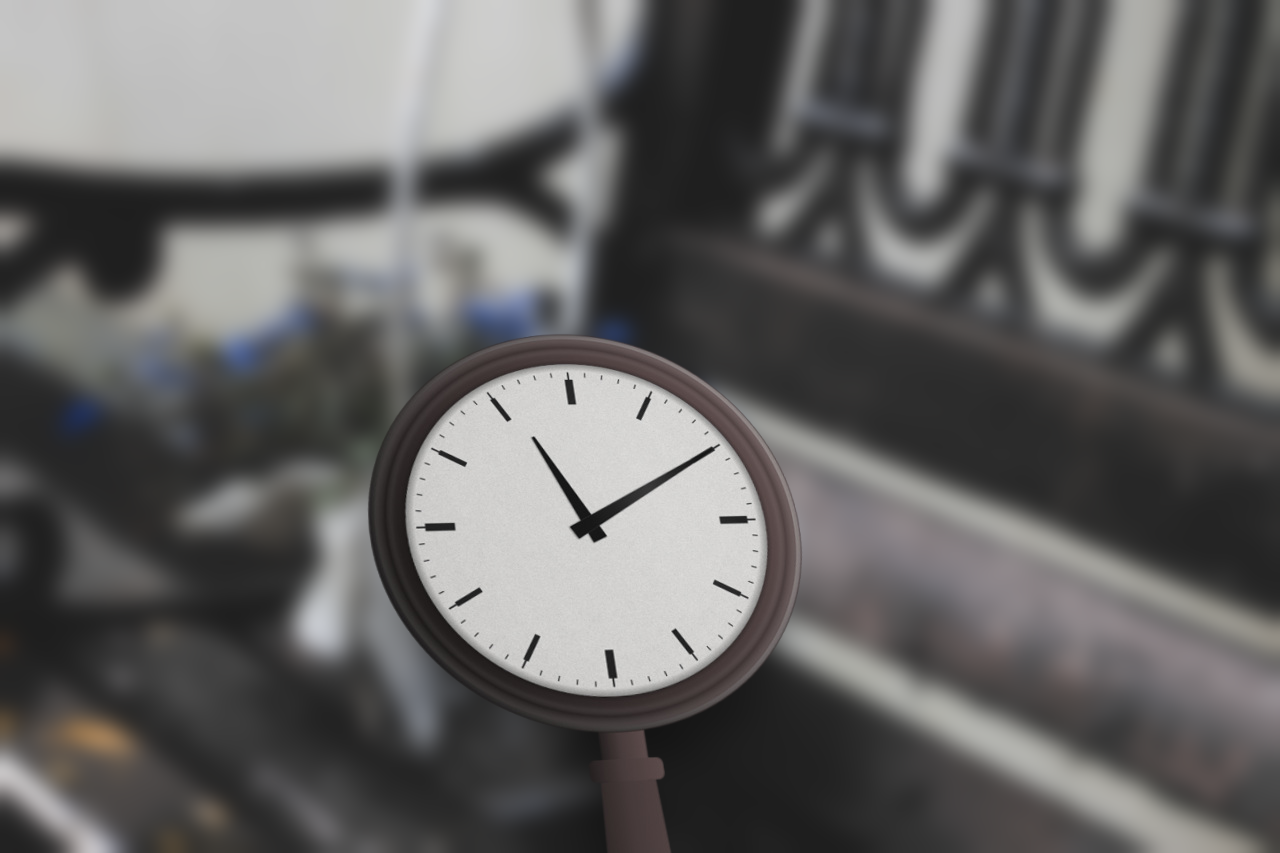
11:10
